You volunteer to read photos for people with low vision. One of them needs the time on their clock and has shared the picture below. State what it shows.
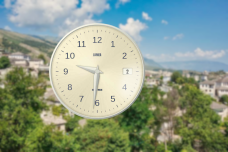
9:31
